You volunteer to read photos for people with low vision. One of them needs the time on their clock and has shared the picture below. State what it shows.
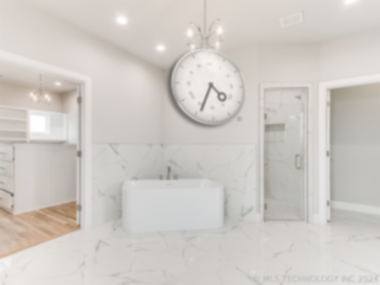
4:34
